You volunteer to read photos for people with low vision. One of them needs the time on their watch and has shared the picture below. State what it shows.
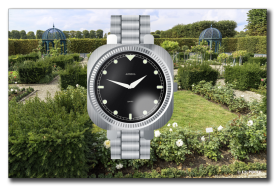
1:48
